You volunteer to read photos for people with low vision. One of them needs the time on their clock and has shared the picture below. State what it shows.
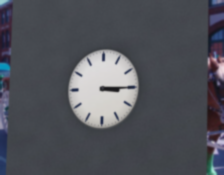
3:15
